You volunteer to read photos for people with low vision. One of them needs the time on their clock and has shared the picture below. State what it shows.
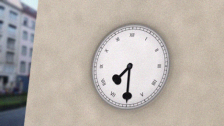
7:30
